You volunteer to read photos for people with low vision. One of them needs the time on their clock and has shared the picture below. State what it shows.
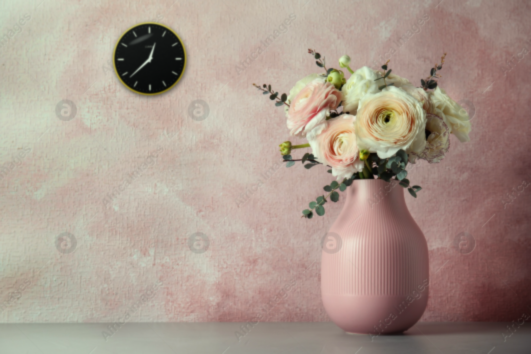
12:38
